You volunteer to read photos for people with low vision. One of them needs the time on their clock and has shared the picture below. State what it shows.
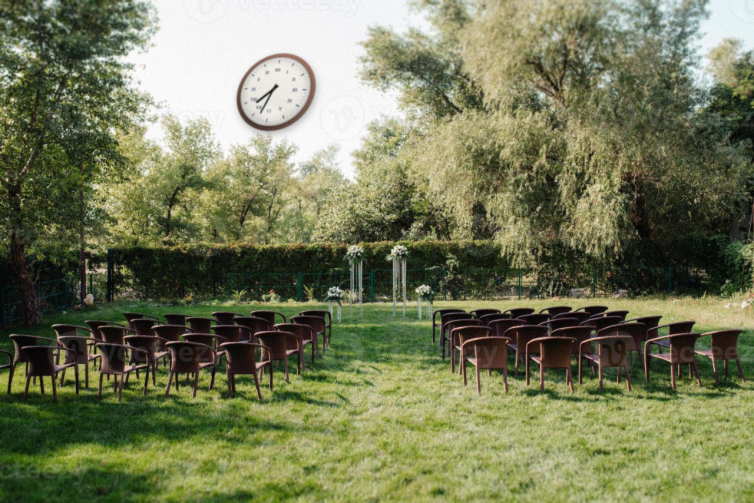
7:33
